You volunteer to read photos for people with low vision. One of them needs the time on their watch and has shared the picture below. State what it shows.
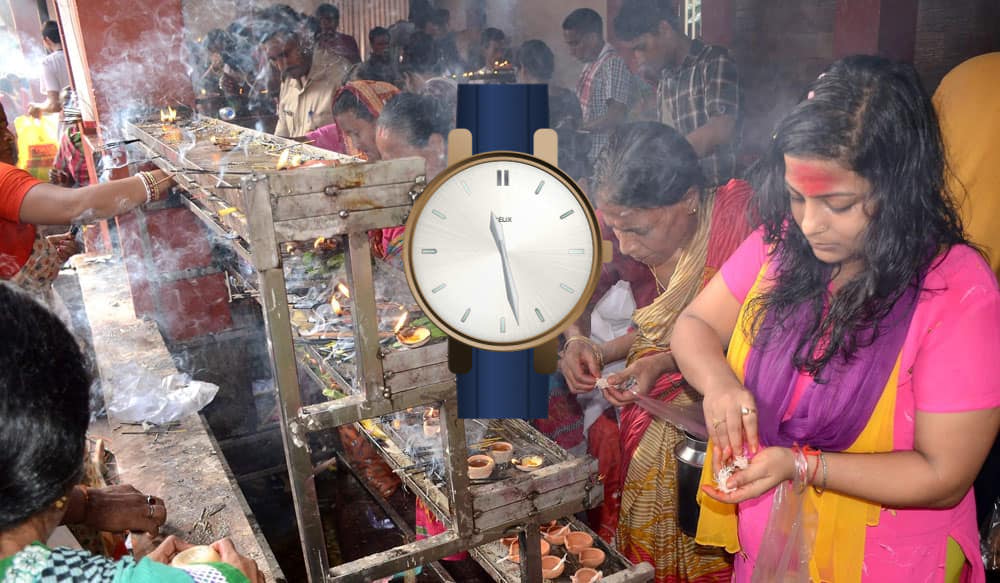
11:28
